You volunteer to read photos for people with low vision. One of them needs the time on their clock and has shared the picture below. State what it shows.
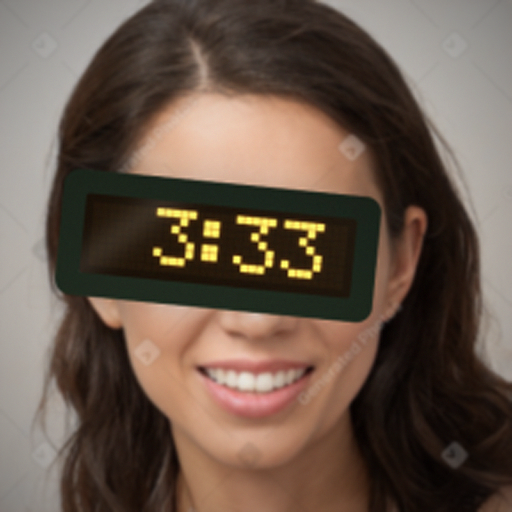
3:33
